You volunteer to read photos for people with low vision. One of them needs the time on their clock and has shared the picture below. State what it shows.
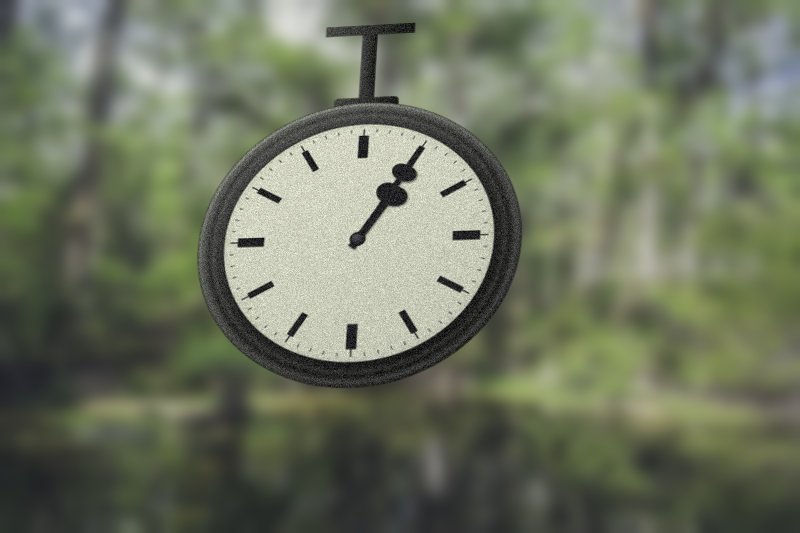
1:05
